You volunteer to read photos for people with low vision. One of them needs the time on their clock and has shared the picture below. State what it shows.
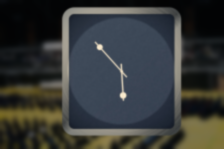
5:53
